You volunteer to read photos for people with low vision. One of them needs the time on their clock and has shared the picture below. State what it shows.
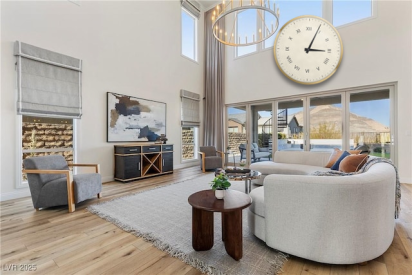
3:04
